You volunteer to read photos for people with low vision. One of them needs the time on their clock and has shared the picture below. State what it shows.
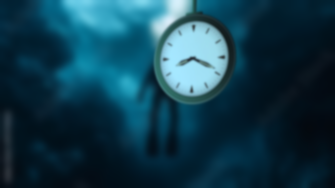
8:19
